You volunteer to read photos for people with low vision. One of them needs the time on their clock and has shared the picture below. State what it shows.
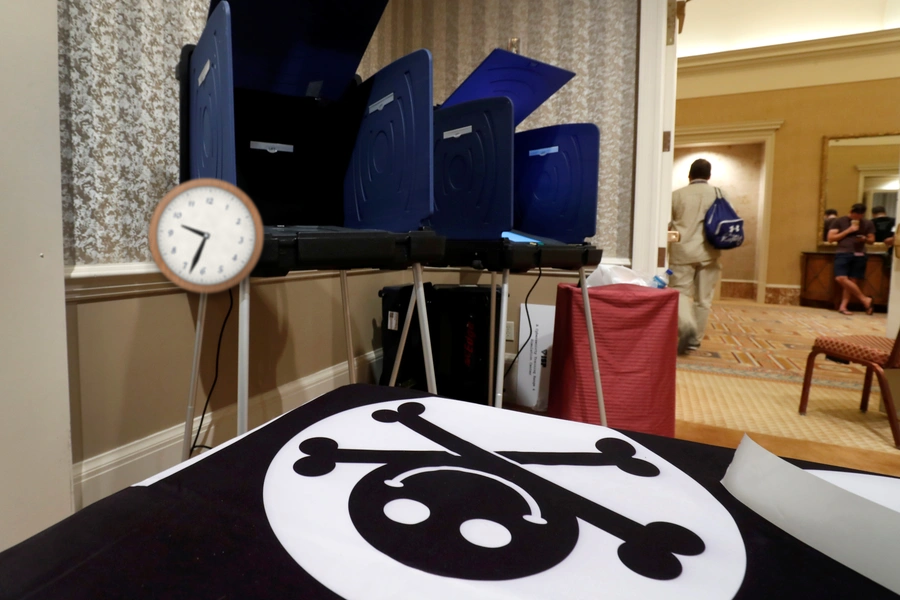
9:33
